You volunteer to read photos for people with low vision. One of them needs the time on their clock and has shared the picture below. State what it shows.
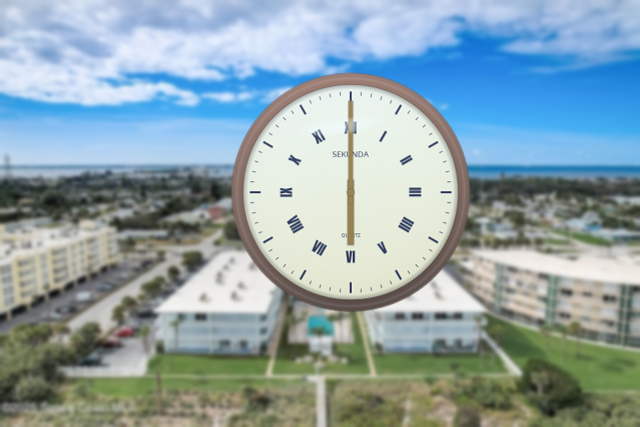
6:00
